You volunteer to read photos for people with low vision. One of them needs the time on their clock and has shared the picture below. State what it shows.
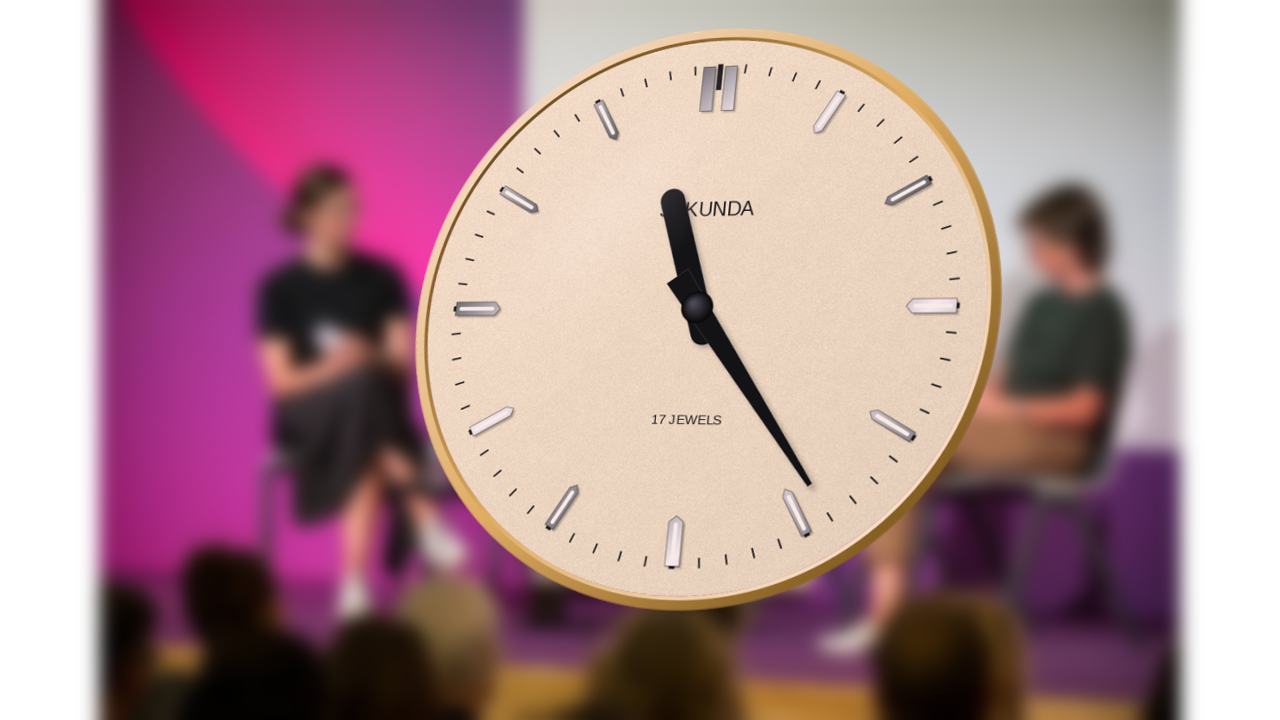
11:24
